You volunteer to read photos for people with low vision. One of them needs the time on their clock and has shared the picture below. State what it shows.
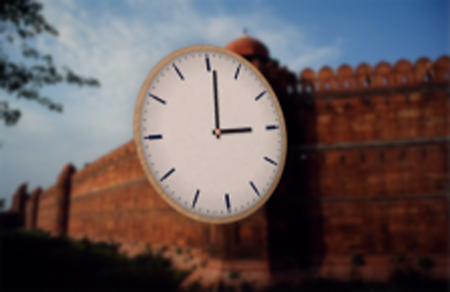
3:01
